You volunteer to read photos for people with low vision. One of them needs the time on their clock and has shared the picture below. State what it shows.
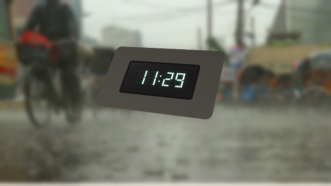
11:29
